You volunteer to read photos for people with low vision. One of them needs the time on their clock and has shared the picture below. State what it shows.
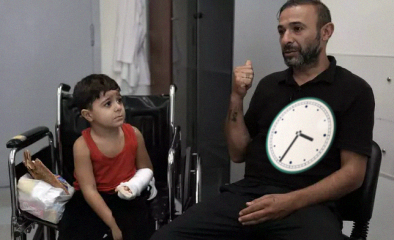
3:34
